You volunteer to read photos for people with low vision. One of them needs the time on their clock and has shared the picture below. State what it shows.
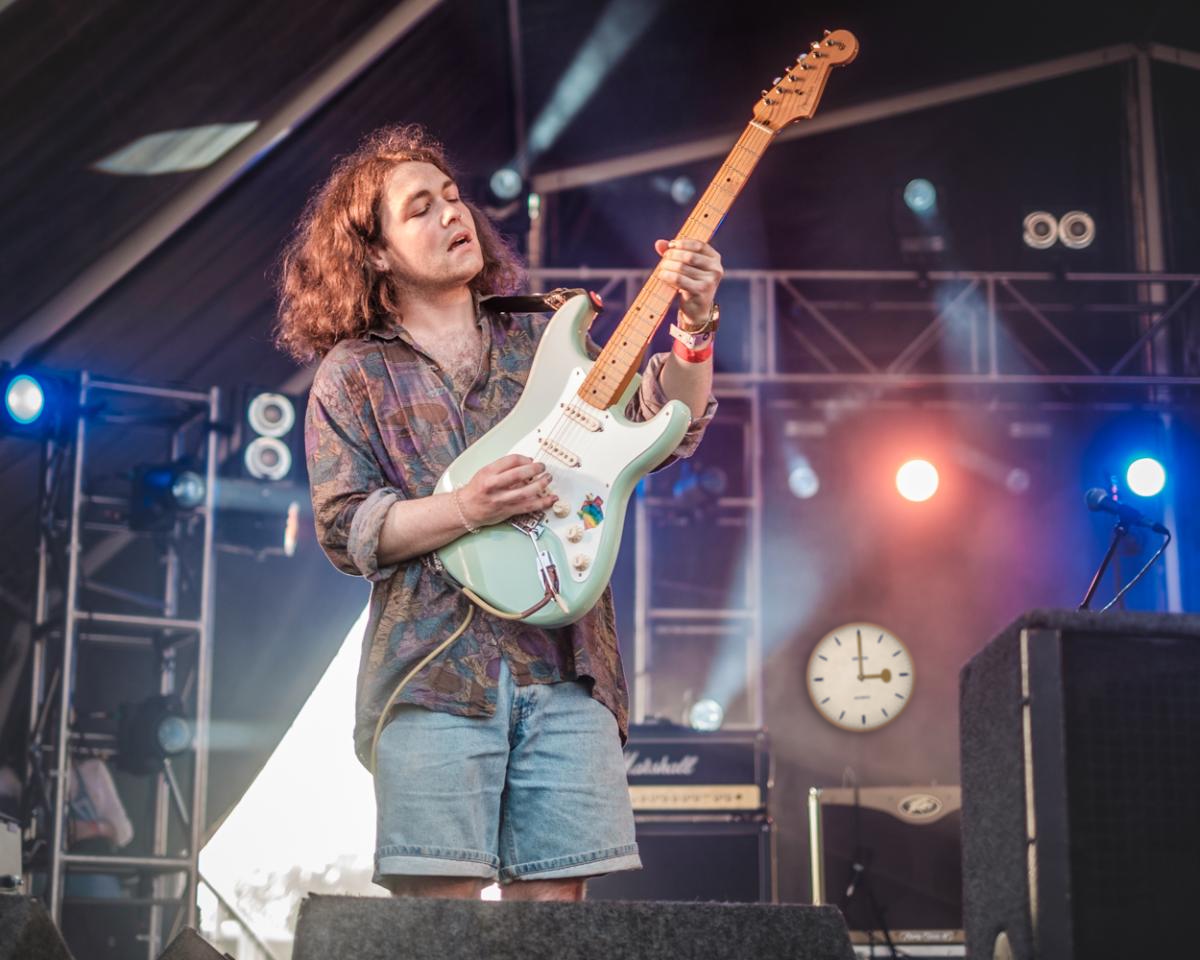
3:00
